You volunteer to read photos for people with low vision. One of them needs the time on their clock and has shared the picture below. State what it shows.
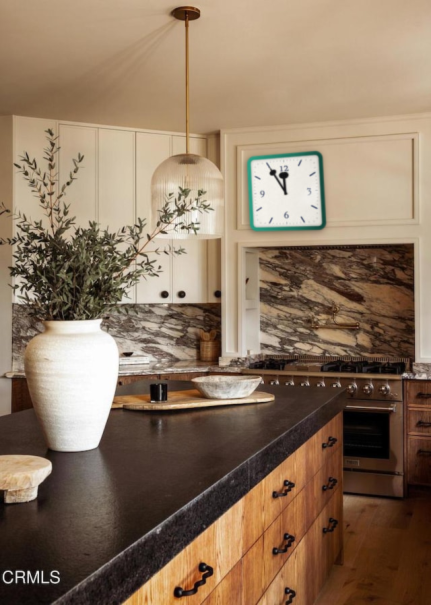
11:55
